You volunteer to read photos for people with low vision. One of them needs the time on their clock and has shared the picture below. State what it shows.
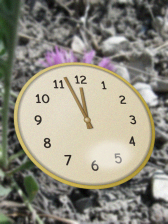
11:57
